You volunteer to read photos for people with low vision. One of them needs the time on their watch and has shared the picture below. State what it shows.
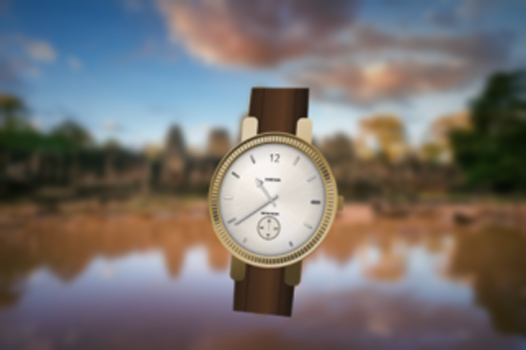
10:39
